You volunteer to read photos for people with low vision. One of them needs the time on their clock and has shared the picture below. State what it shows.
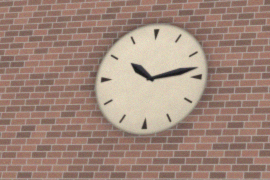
10:13
